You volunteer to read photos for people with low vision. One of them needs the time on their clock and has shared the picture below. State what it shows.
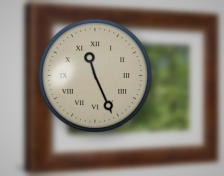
11:26
